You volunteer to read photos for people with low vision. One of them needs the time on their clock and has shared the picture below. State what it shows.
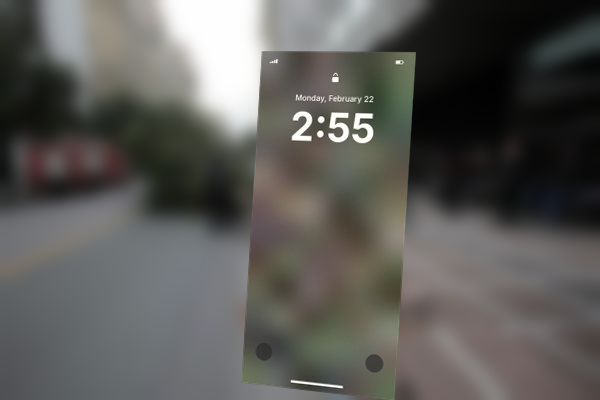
2:55
